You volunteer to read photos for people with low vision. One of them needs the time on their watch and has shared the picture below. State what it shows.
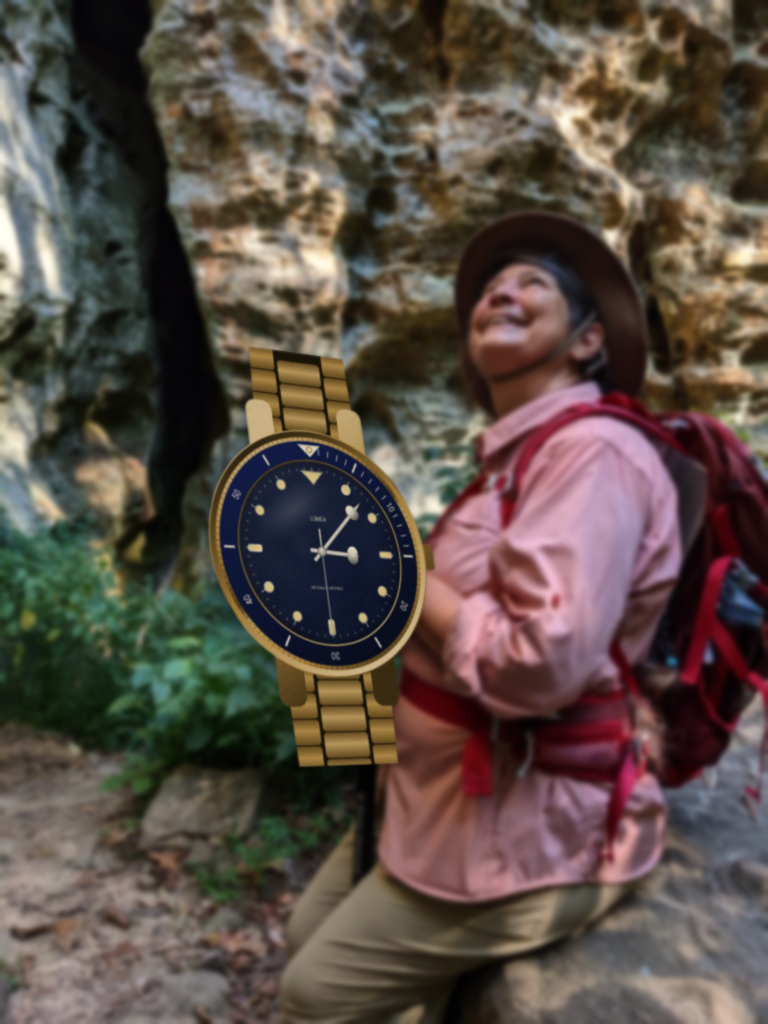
3:07:30
